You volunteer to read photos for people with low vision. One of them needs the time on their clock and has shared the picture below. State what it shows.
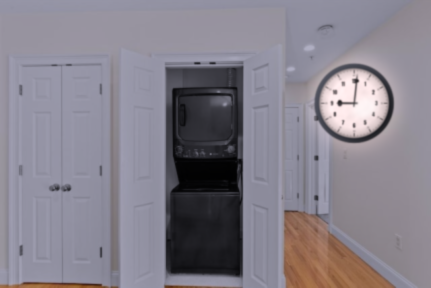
9:01
